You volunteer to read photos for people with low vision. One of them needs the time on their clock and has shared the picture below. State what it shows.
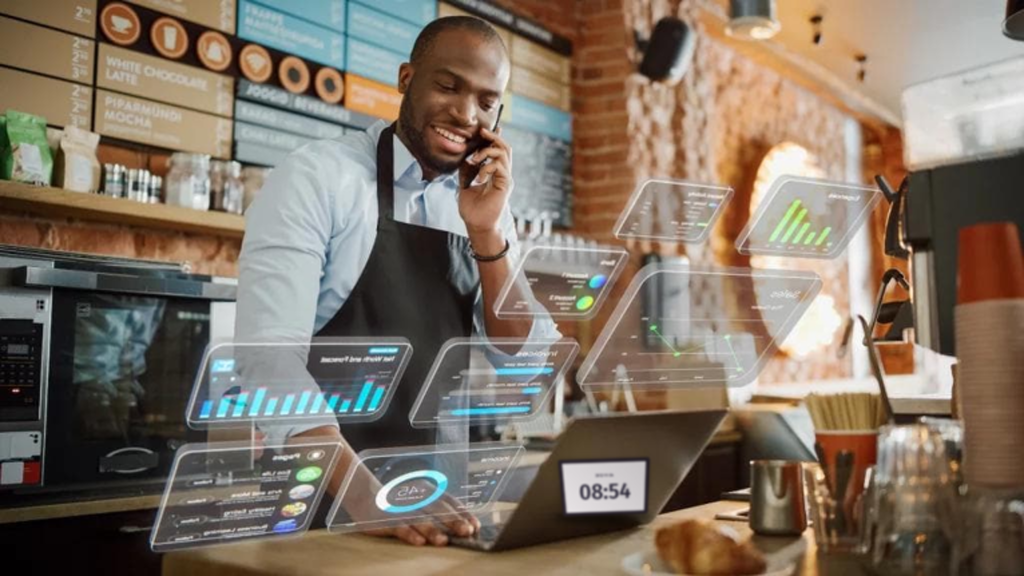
8:54
